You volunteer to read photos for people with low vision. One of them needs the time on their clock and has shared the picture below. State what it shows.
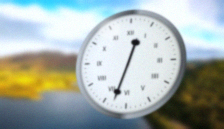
12:33
